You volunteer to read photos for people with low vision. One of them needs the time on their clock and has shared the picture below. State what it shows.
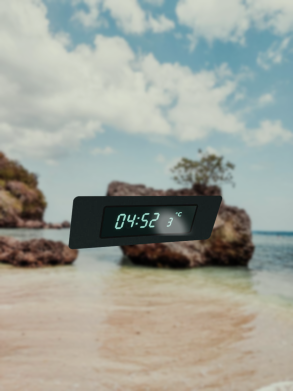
4:52
